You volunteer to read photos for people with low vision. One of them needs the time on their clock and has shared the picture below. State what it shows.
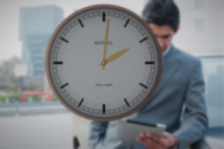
2:01
